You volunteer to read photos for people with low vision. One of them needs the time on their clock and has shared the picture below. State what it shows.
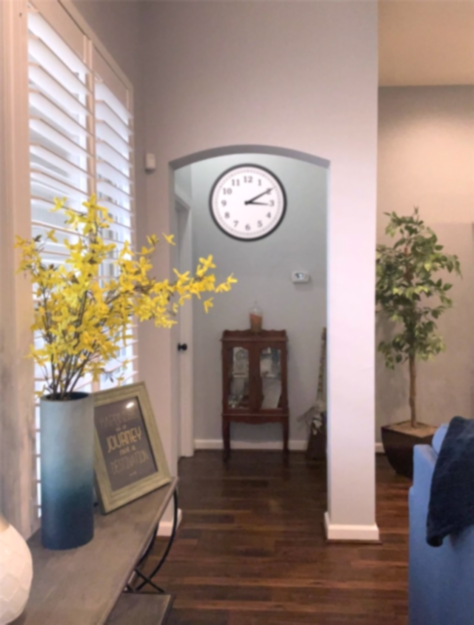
3:10
